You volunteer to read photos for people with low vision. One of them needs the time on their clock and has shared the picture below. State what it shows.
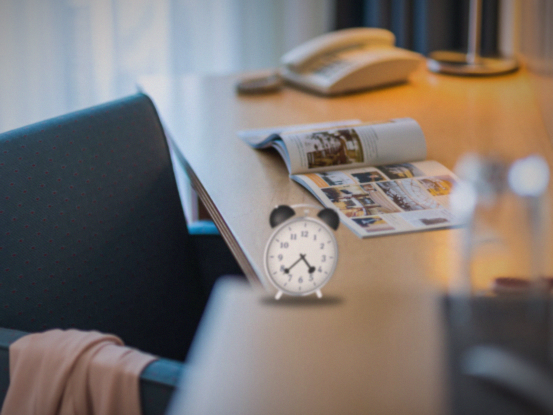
4:38
